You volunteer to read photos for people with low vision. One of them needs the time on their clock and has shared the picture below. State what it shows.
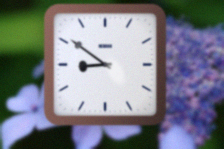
8:51
